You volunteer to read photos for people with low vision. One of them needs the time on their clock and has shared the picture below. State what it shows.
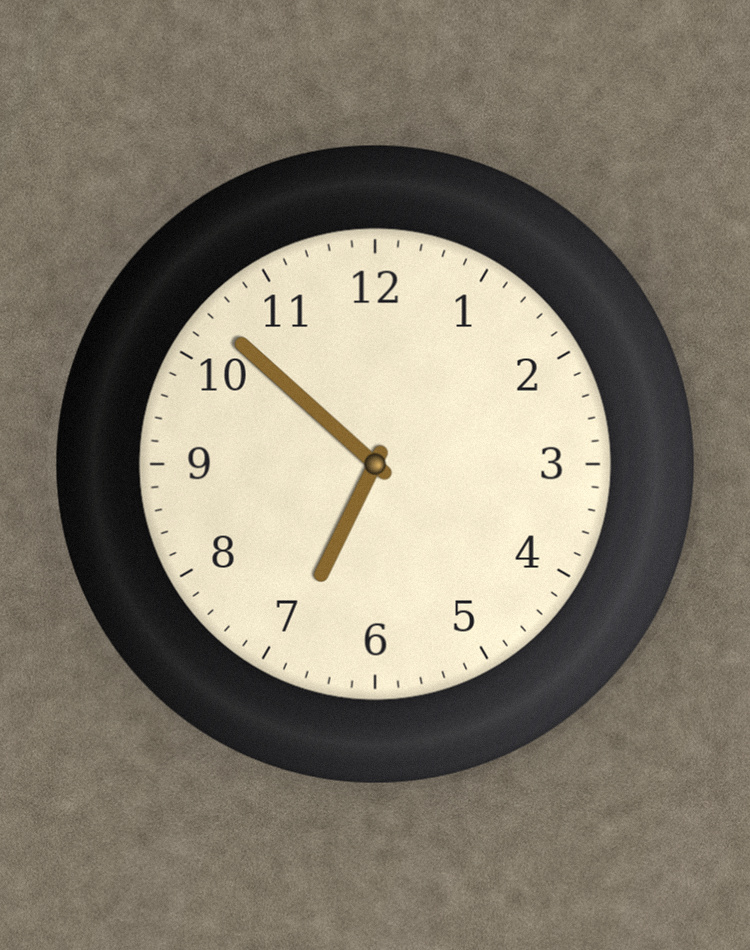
6:52
